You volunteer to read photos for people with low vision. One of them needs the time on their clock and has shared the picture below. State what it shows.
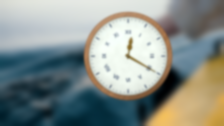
12:20
